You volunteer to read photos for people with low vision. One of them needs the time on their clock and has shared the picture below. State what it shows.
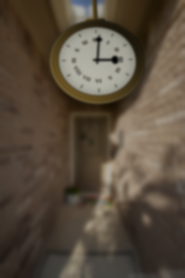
3:01
